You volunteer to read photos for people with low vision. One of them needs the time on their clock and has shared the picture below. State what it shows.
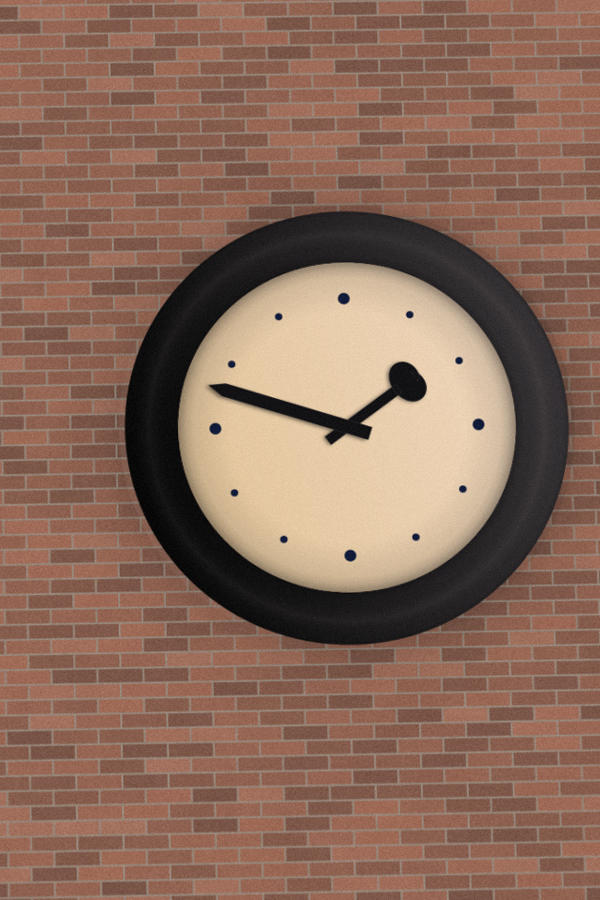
1:48
